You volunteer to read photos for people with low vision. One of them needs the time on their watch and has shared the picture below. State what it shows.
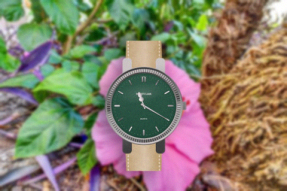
11:20
